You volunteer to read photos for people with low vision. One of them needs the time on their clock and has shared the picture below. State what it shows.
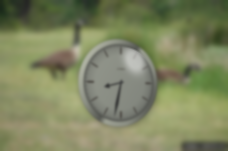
8:32
